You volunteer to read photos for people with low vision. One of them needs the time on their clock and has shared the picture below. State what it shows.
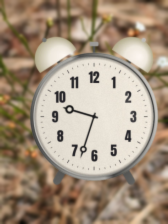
9:33
